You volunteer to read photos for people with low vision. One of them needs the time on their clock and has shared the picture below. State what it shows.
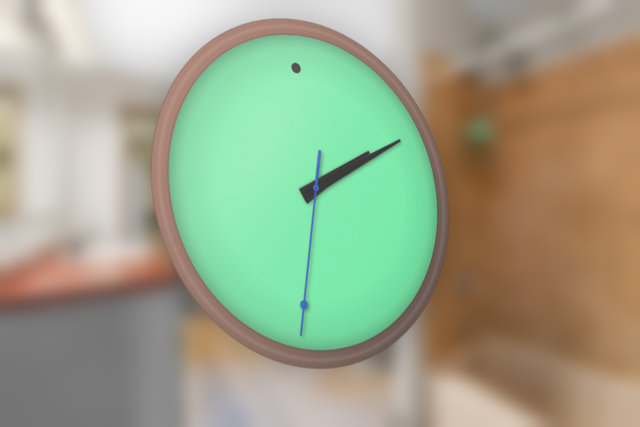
2:11:33
